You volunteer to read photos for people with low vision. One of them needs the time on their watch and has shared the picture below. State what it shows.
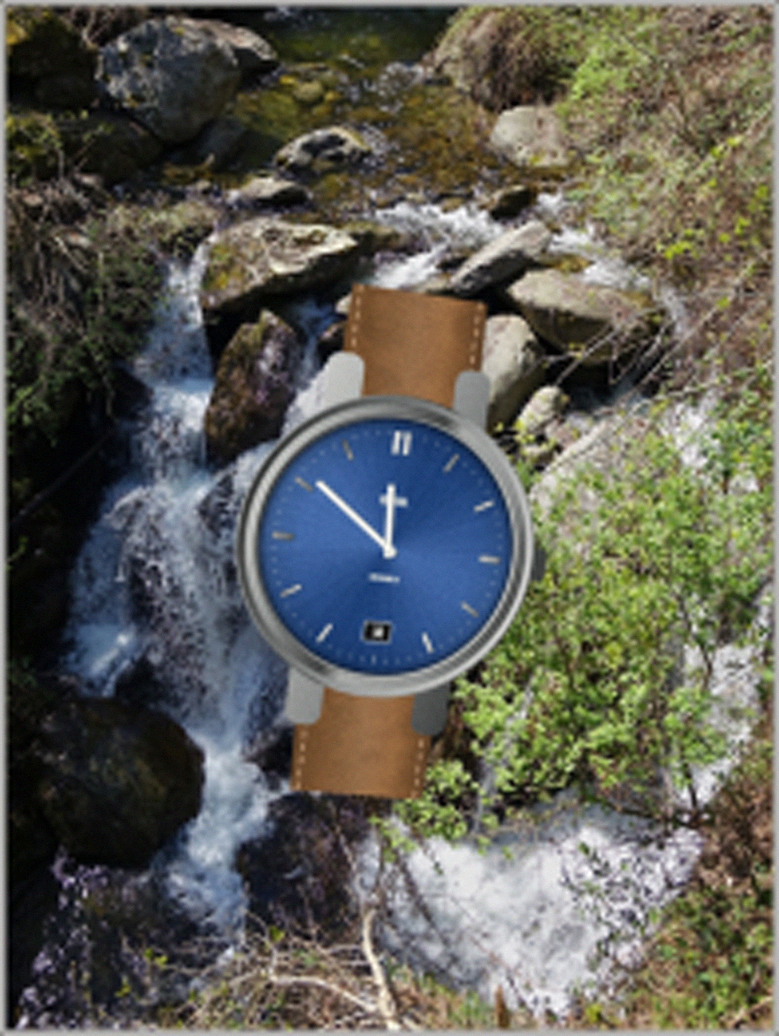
11:51
